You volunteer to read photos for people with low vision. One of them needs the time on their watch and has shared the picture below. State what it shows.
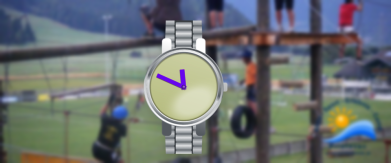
11:49
